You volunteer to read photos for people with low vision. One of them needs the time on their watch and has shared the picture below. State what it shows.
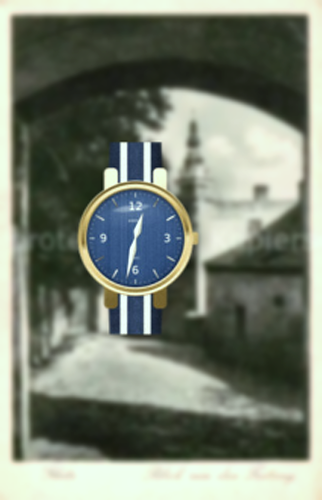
12:32
